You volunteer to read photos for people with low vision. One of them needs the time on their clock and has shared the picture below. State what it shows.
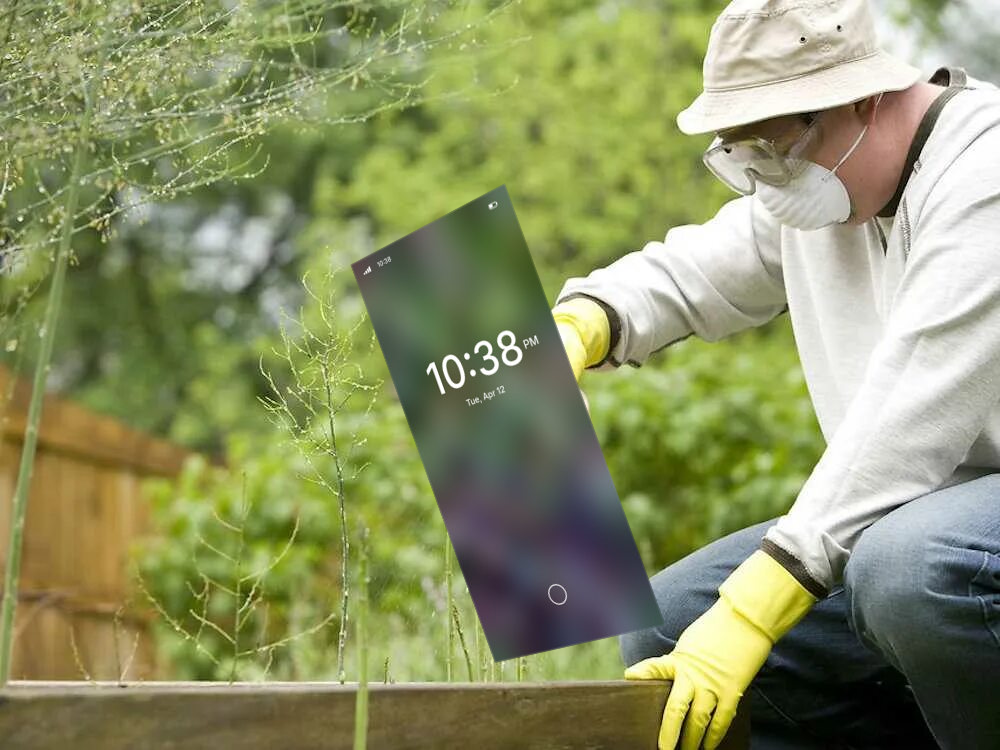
10:38
